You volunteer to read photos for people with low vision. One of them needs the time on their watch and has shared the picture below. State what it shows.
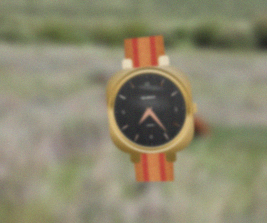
7:24
